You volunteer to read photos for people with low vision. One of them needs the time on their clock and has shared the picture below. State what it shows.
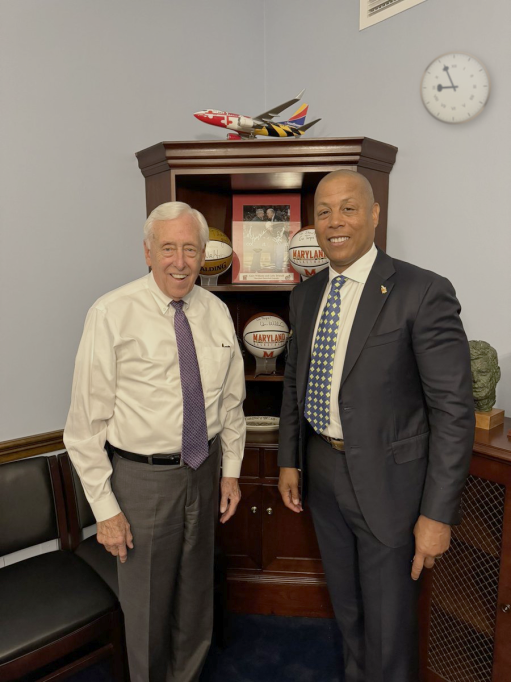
8:56
